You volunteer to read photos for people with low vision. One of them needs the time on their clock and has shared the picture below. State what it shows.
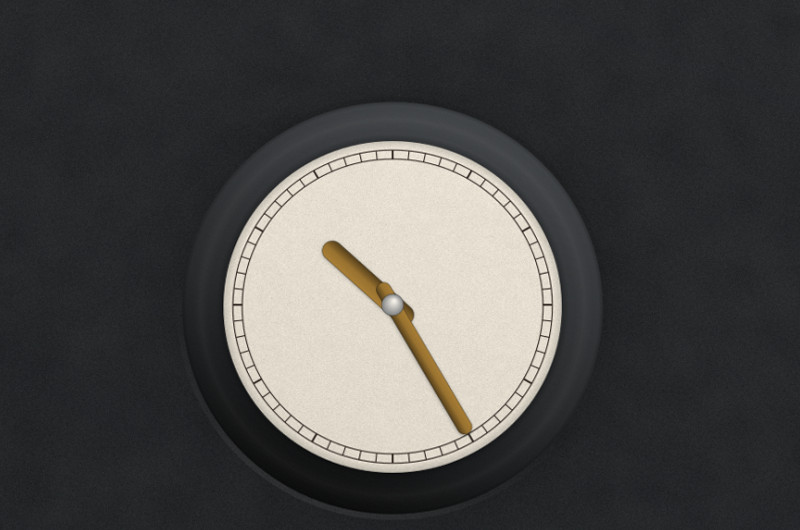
10:25
